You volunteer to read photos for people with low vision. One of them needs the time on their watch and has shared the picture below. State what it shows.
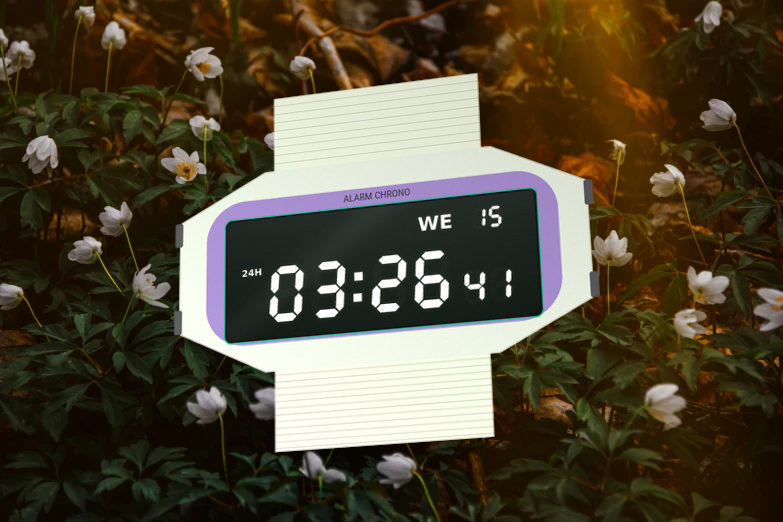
3:26:41
